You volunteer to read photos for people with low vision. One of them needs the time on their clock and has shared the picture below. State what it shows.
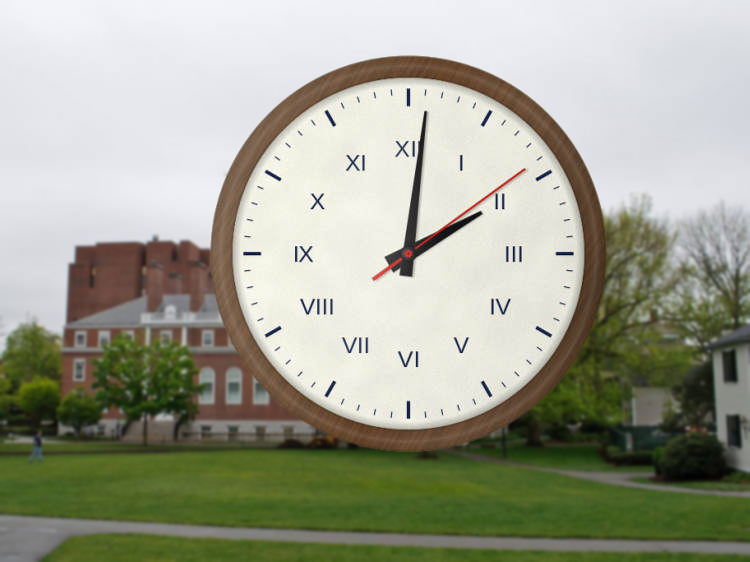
2:01:09
